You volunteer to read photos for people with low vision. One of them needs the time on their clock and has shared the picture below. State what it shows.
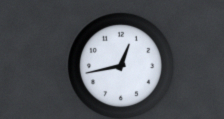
12:43
